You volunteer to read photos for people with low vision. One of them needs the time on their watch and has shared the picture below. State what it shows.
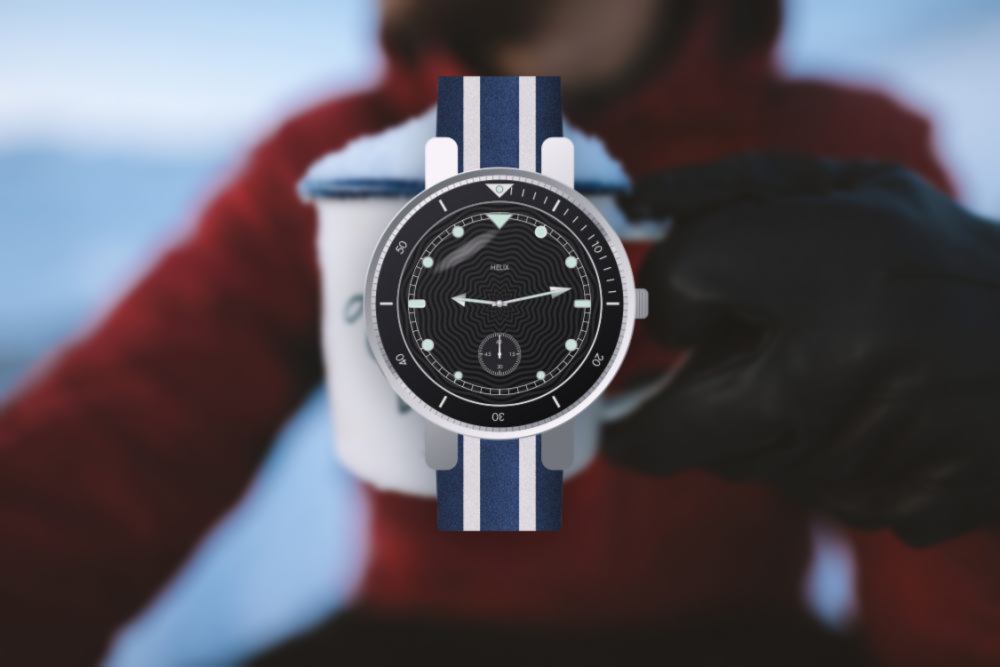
9:13
